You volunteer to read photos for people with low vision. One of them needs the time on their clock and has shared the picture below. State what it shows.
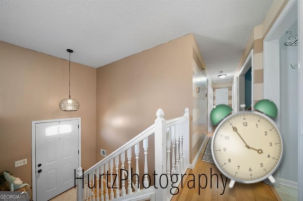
3:55
